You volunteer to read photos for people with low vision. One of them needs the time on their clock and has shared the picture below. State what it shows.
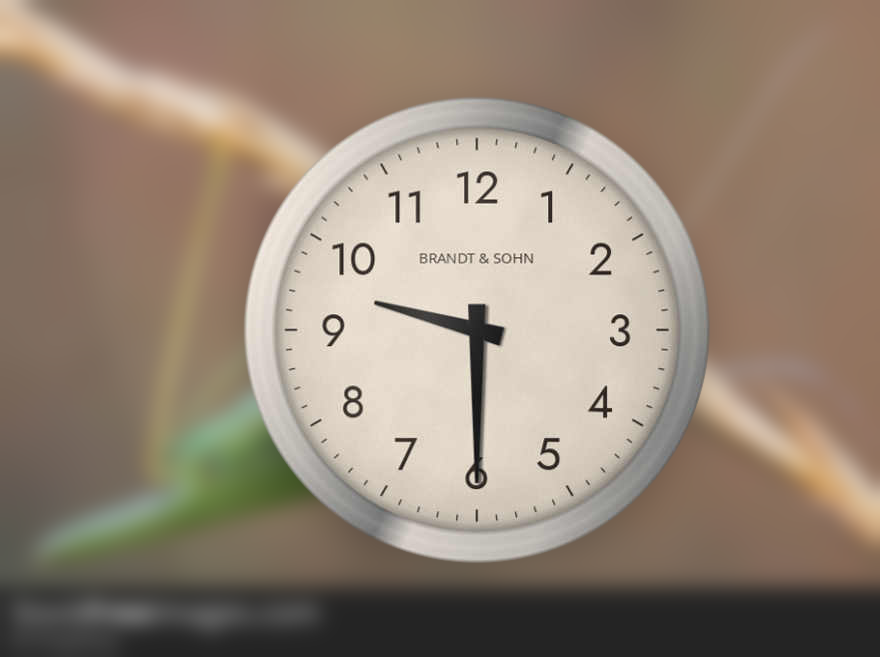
9:30
